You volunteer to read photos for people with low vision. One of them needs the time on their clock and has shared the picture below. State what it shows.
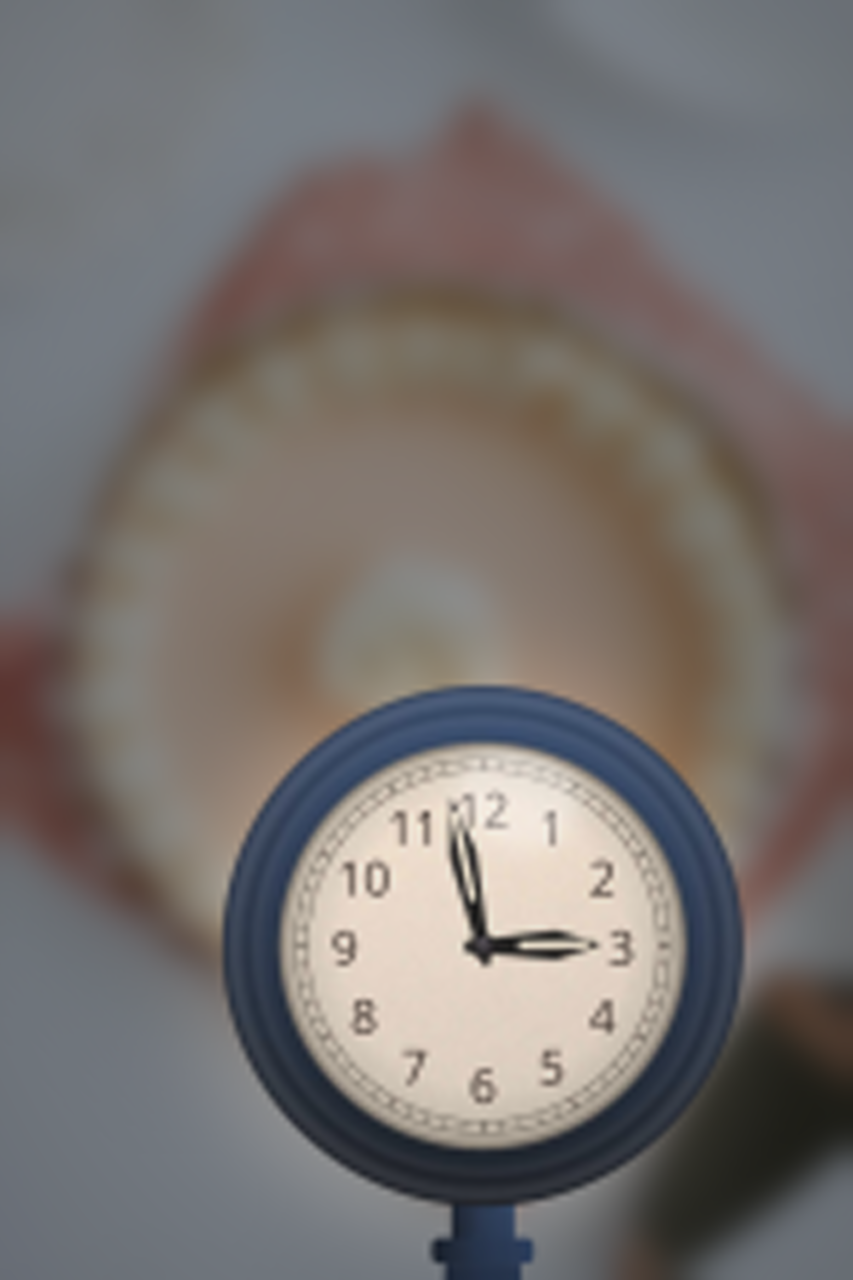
2:58
